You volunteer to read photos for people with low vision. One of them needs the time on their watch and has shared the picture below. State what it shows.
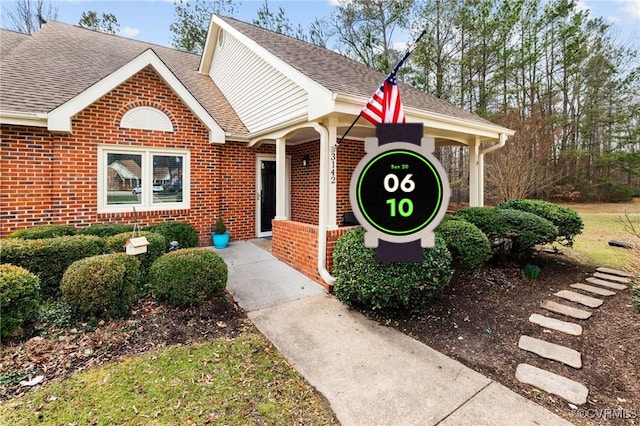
6:10
